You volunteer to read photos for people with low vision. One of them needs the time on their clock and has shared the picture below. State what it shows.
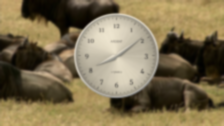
8:09
